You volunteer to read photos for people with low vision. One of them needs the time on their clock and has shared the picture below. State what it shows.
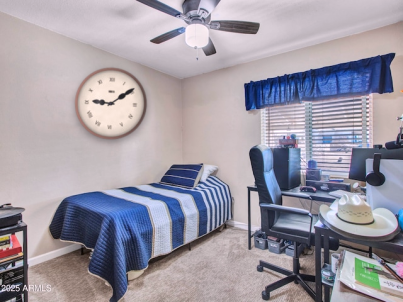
9:09
